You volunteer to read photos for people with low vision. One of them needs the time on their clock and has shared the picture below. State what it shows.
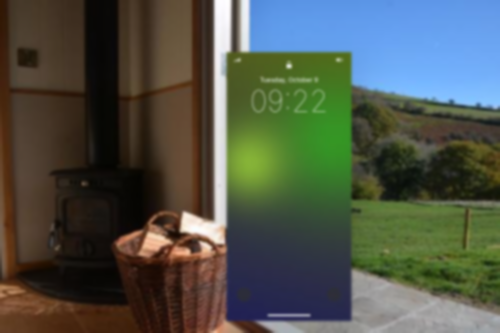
9:22
